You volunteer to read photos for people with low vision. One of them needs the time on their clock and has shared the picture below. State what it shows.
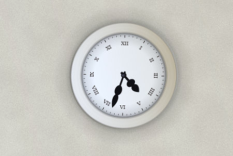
4:33
